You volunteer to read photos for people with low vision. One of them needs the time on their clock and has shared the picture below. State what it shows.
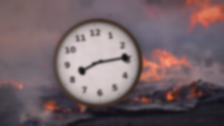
8:14
